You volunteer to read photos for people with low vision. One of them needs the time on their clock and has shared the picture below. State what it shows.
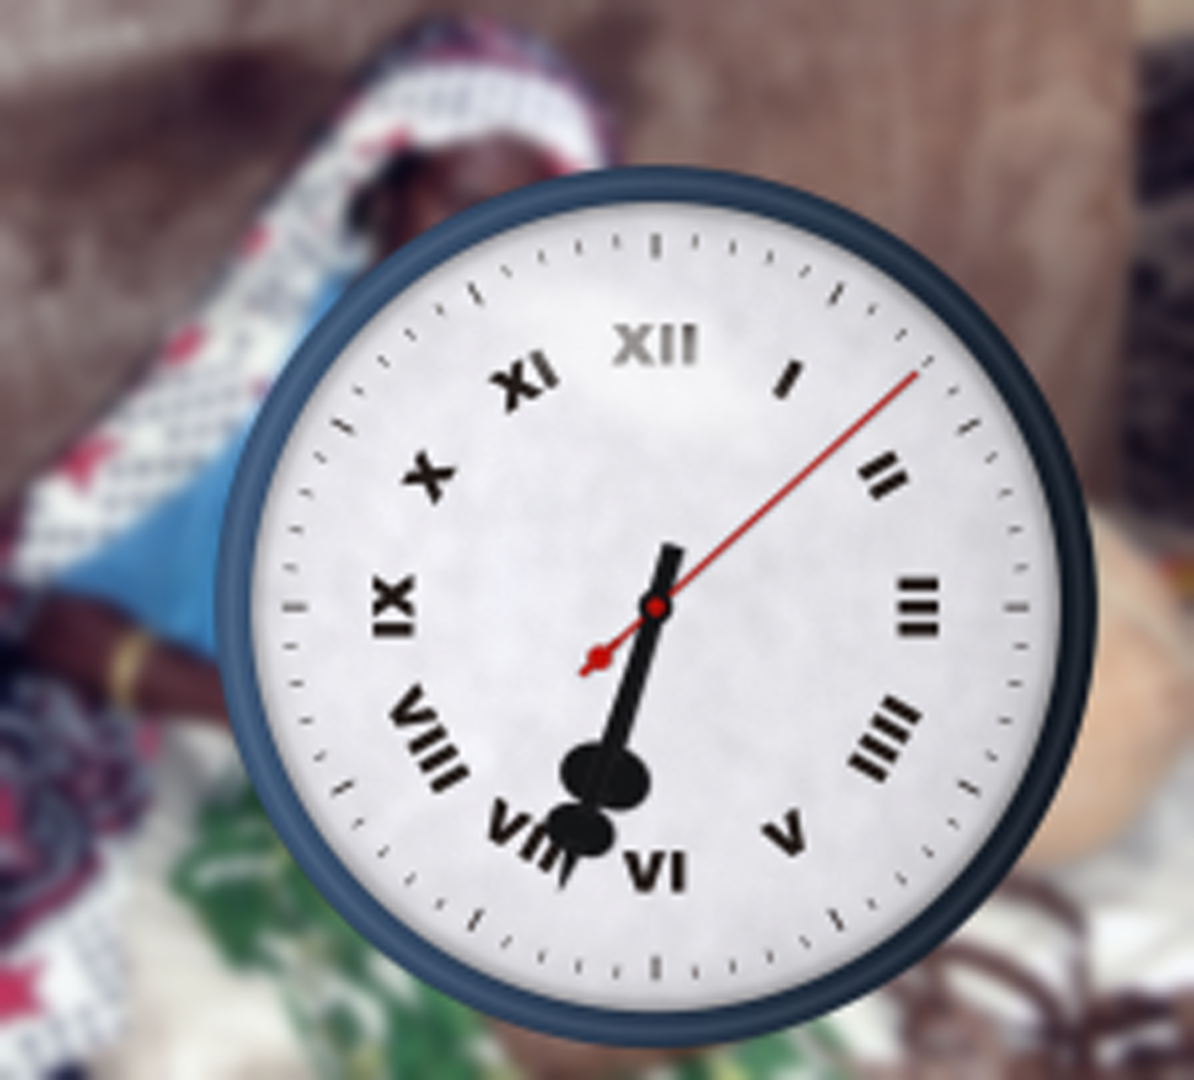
6:33:08
